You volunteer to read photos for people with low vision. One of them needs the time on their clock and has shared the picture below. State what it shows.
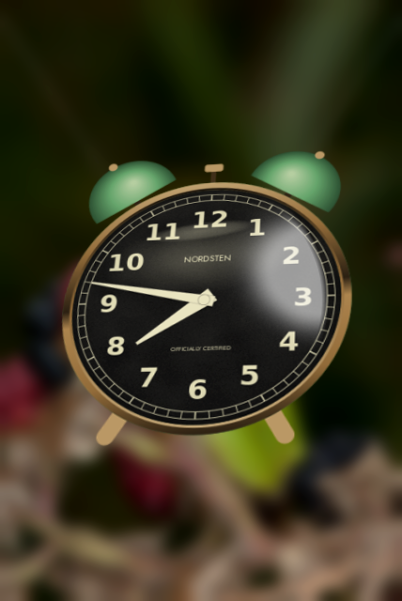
7:47
